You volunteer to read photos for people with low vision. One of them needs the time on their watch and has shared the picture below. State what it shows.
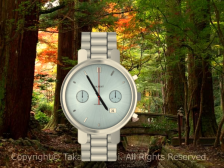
4:55
